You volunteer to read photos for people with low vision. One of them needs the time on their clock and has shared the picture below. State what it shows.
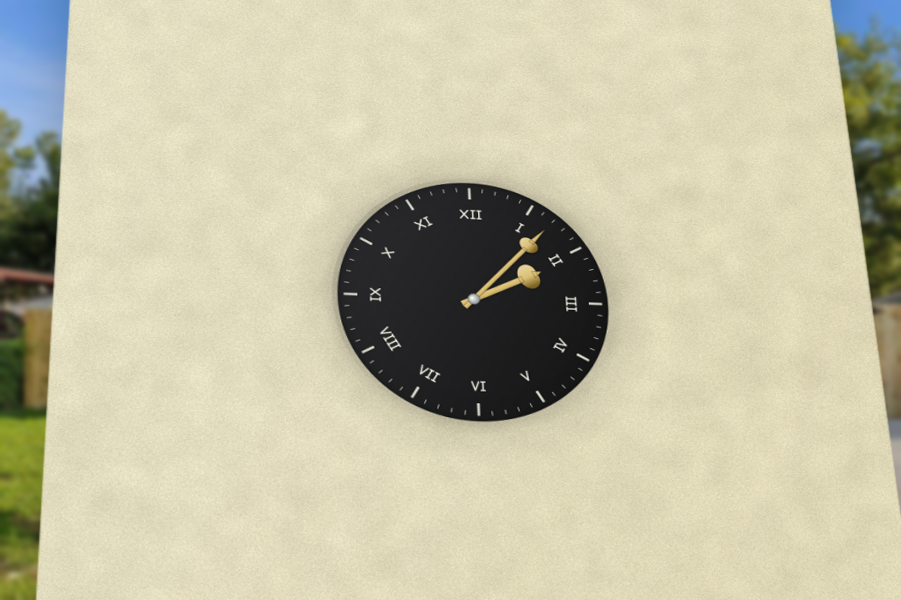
2:07
